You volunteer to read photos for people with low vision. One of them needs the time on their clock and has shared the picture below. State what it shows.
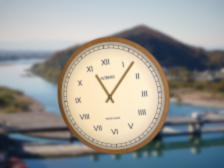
11:07
